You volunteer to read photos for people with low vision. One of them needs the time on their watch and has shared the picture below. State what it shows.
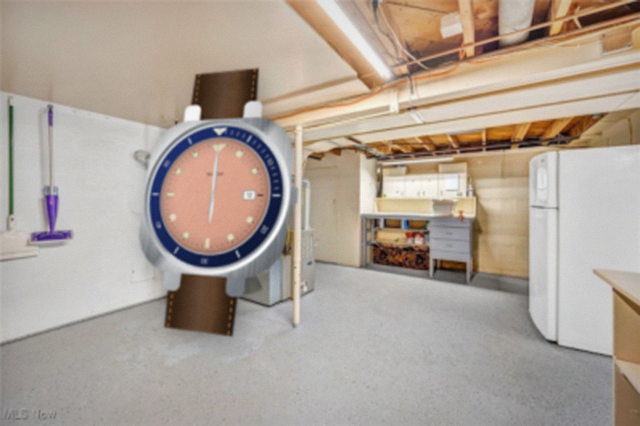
6:00
